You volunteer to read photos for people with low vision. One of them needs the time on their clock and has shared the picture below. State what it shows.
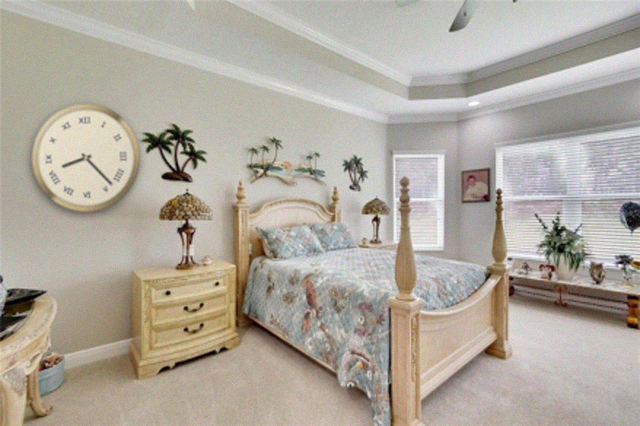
8:23
